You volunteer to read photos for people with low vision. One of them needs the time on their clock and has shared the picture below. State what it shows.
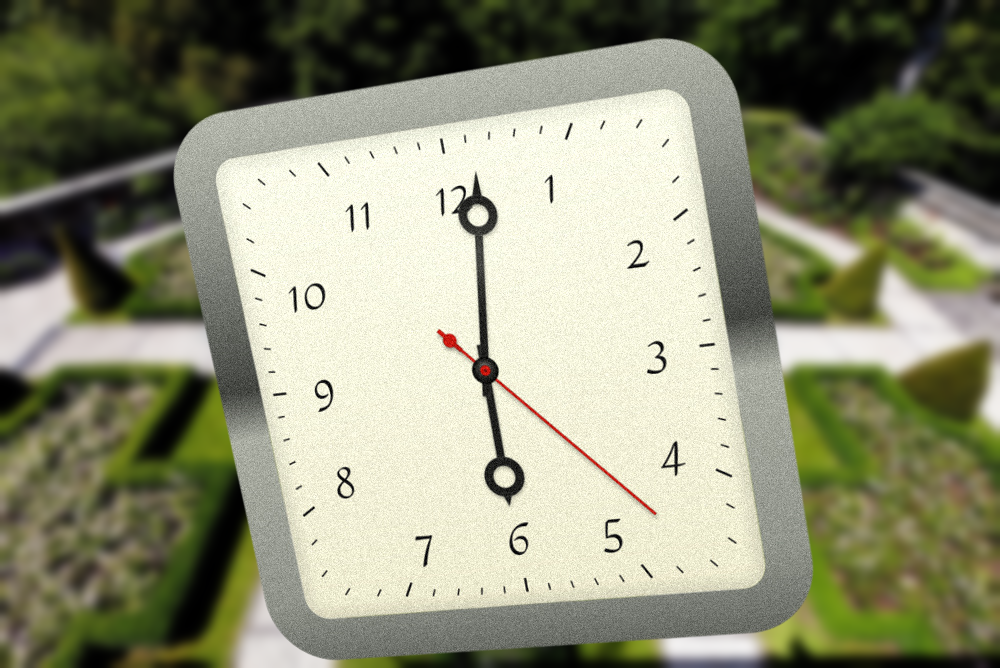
6:01:23
